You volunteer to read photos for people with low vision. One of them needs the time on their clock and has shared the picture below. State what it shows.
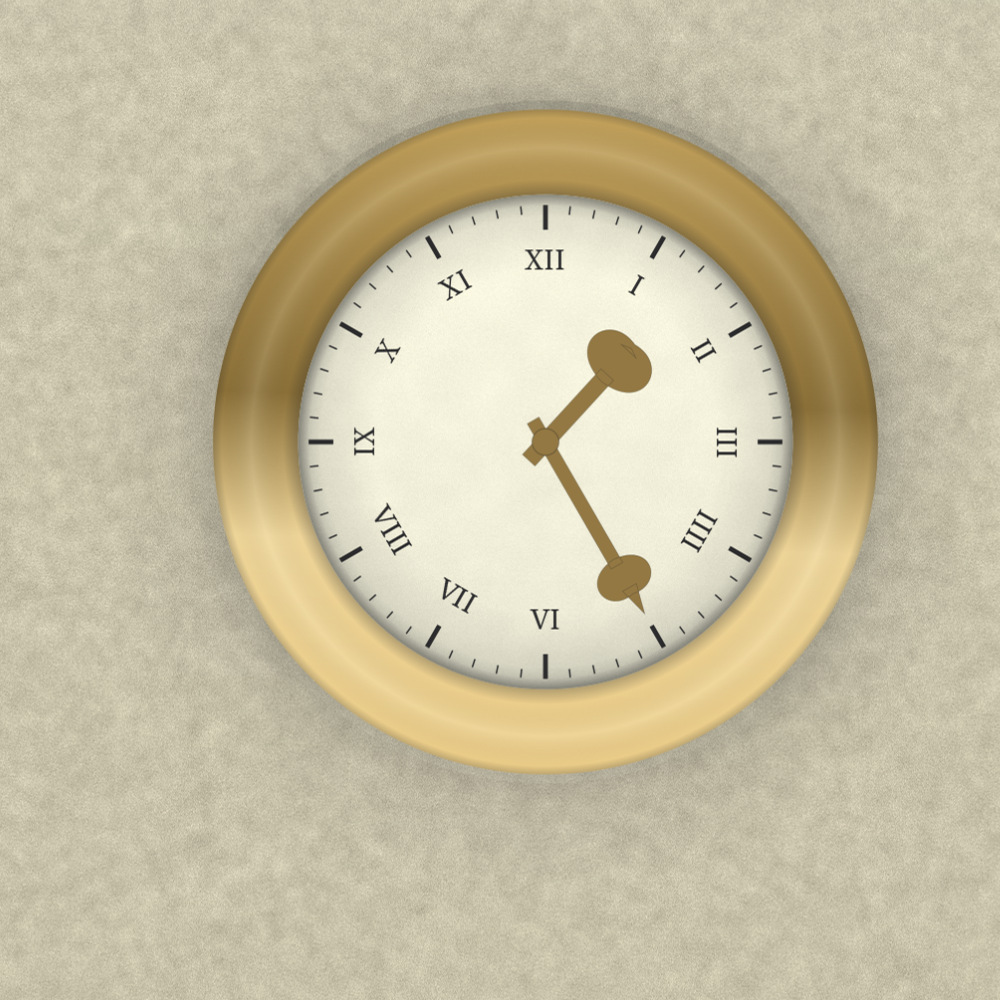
1:25
